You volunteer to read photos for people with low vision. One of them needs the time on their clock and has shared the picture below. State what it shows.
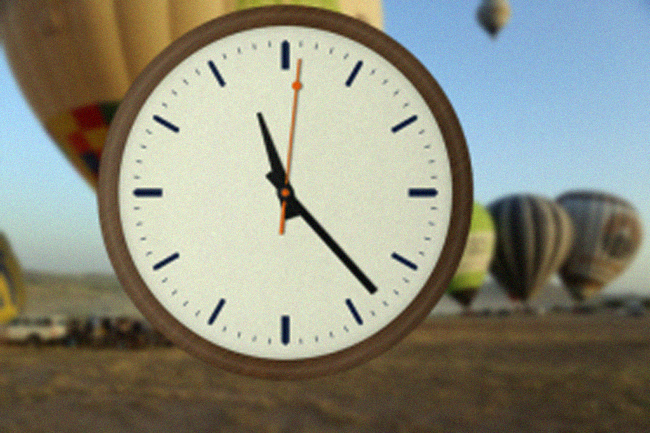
11:23:01
